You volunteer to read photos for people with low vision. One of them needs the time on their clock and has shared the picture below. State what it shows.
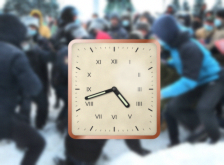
4:42
